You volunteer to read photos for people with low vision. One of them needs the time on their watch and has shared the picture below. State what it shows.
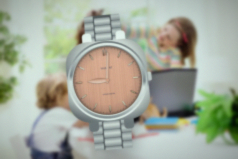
9:01
